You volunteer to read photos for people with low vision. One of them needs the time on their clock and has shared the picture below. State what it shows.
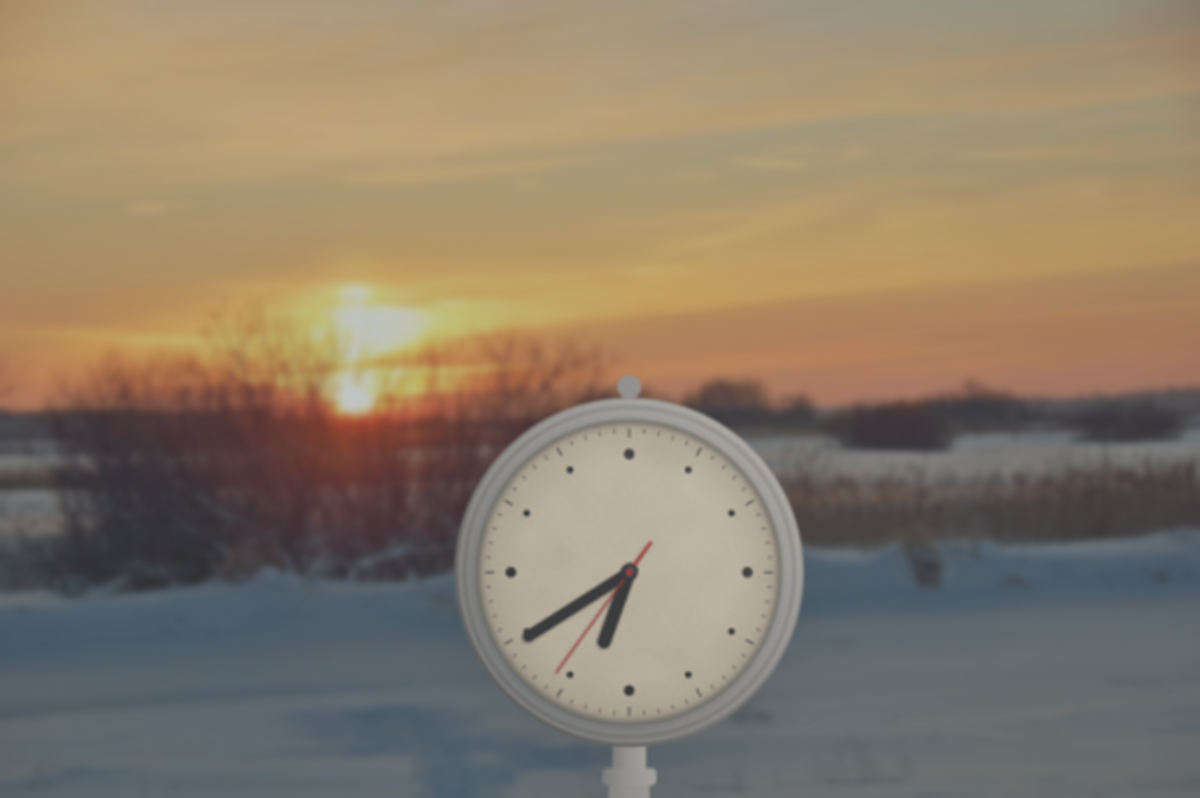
6:39:36
